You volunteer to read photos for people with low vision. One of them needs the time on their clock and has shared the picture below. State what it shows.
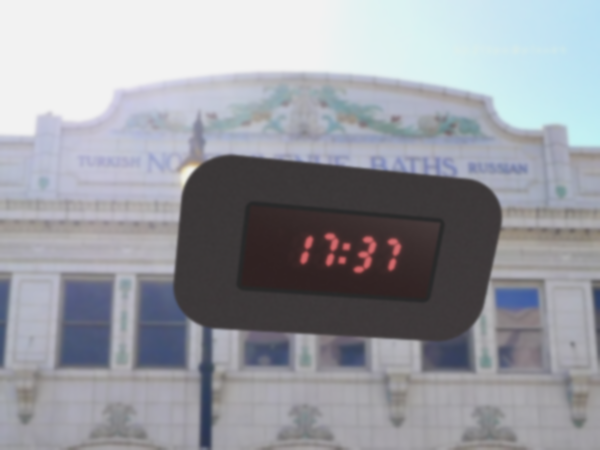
17:37
